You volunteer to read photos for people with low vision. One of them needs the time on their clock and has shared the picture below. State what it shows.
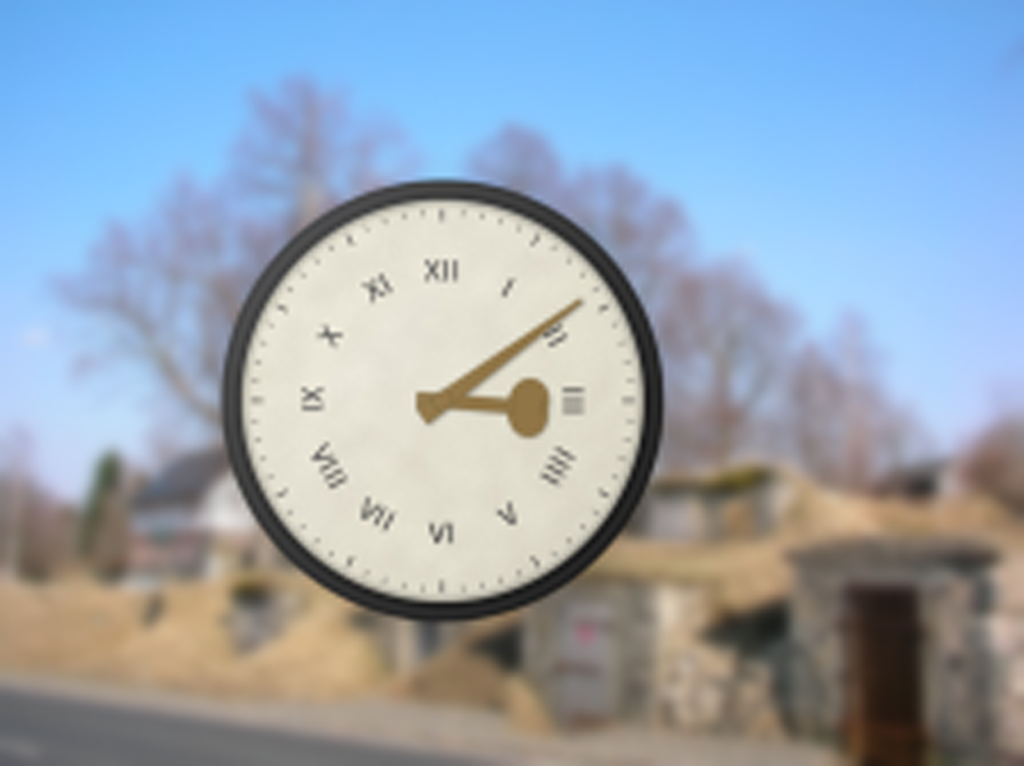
3:09
